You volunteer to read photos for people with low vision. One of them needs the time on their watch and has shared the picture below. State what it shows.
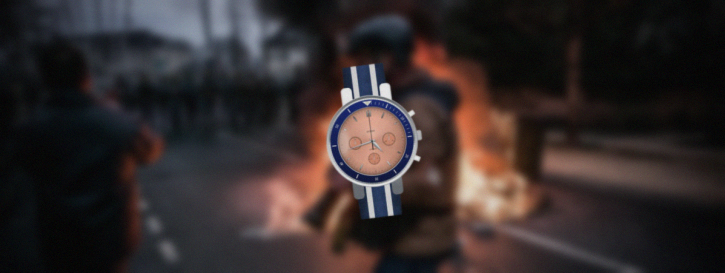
4:43
